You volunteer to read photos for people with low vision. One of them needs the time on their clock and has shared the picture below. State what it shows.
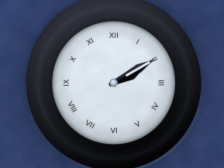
2:10
